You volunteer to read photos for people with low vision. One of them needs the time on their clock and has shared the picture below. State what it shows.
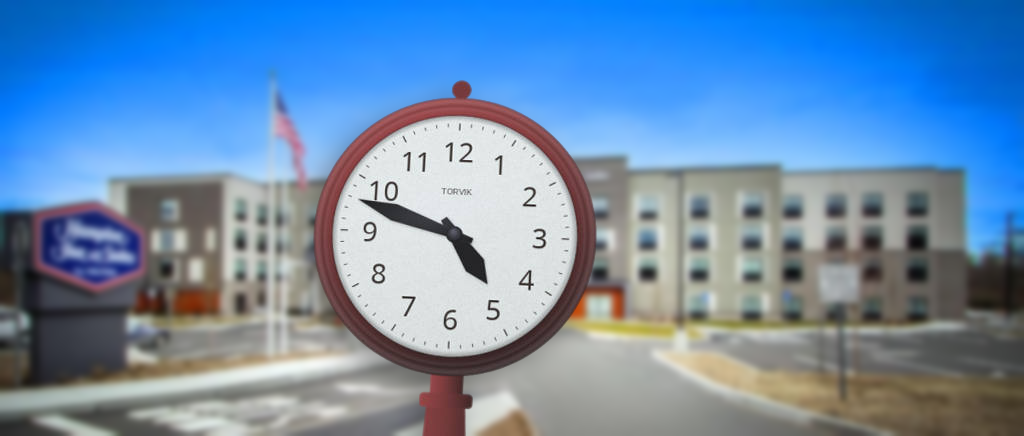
4:48
